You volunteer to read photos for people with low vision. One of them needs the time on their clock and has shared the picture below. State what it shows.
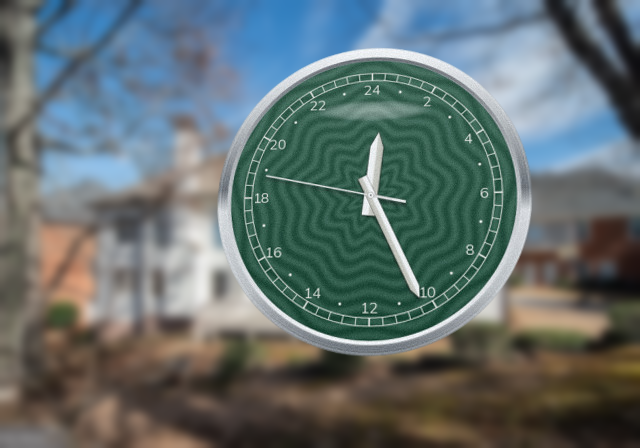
0:25:47
